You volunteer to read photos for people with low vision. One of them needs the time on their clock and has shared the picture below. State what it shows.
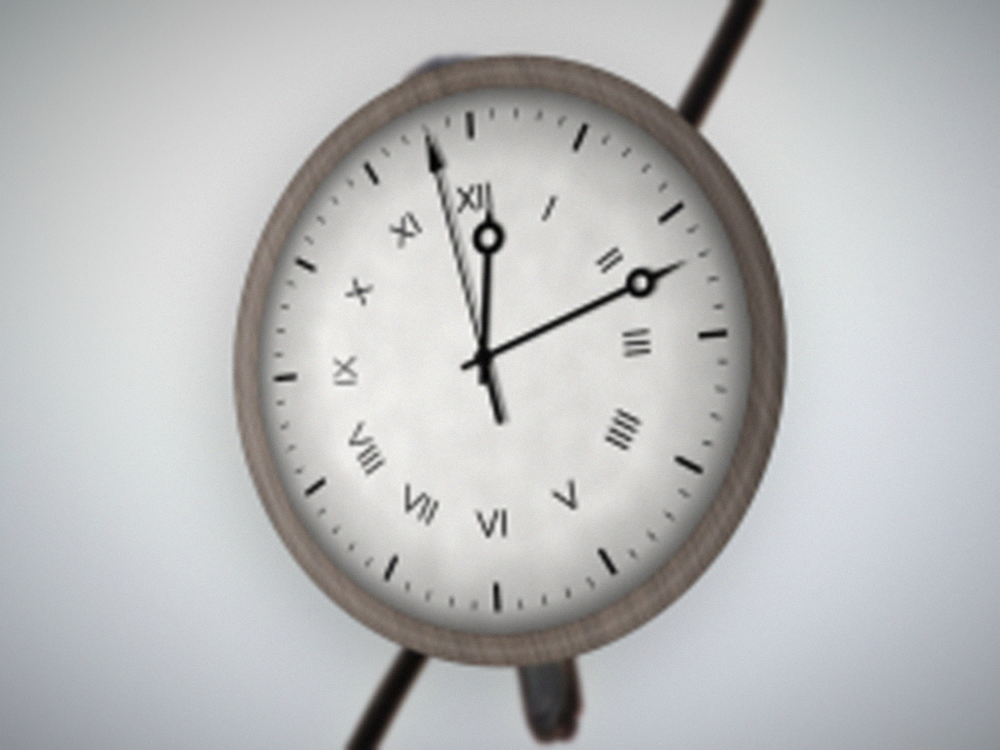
12:11:58
